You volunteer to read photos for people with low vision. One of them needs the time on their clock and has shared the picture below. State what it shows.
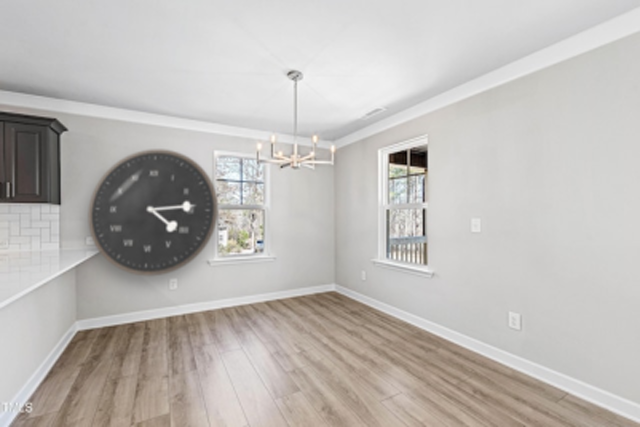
4:14
